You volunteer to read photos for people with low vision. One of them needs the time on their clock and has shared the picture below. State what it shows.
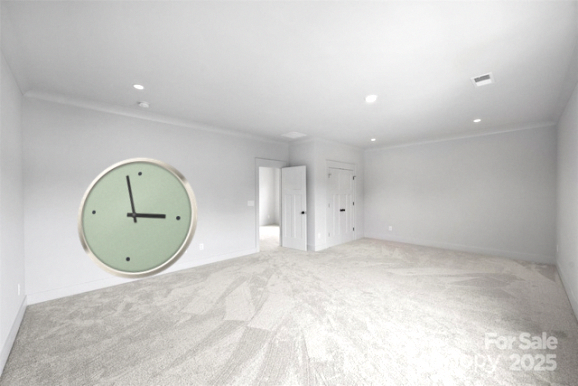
2:57
